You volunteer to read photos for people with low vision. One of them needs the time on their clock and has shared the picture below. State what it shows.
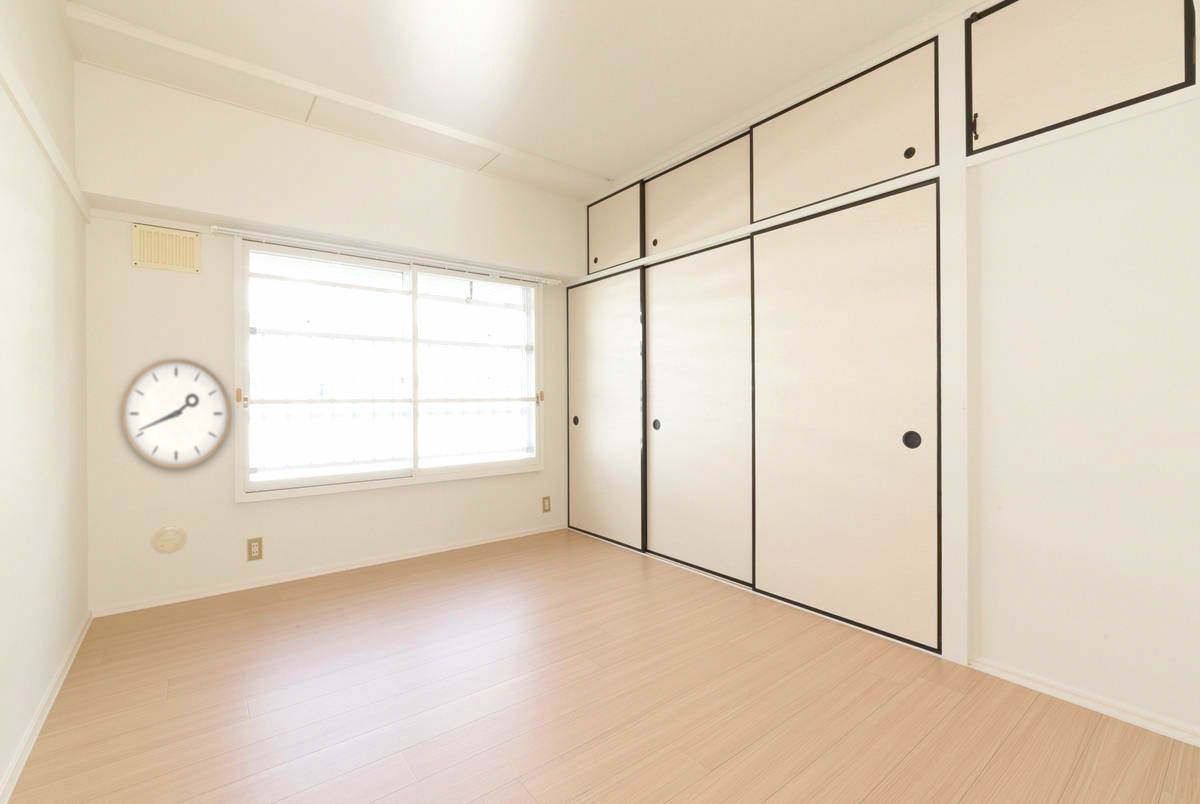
1:41
